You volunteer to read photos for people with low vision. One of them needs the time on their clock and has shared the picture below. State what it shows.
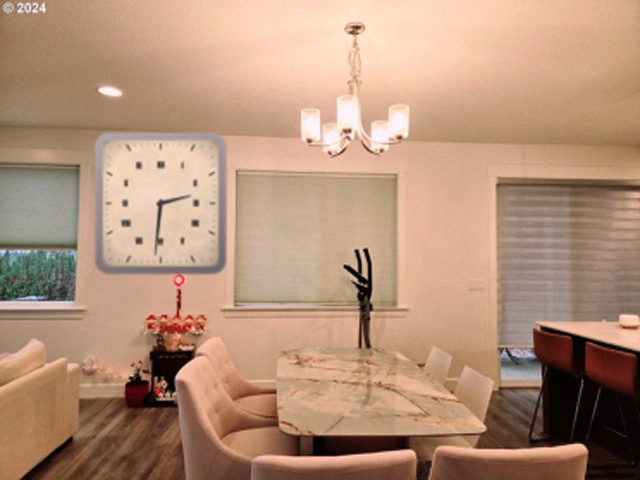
2:31
